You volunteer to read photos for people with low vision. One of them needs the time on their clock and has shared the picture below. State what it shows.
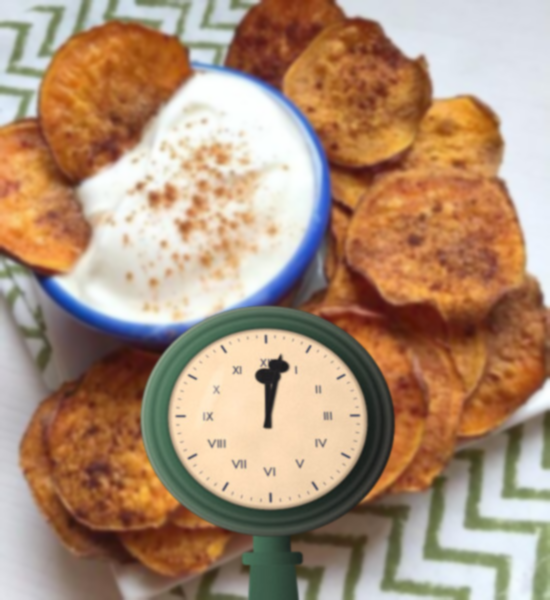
12:02
